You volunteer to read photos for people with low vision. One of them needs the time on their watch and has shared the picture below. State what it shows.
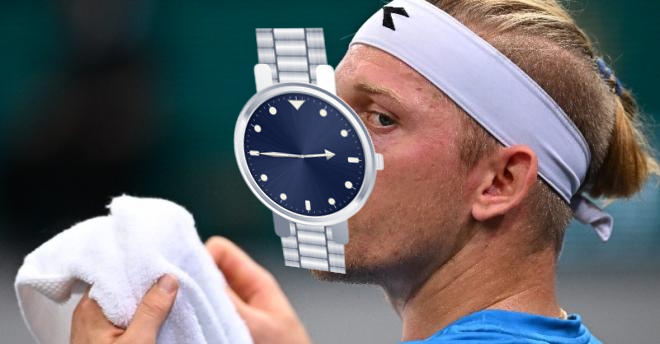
2:45
